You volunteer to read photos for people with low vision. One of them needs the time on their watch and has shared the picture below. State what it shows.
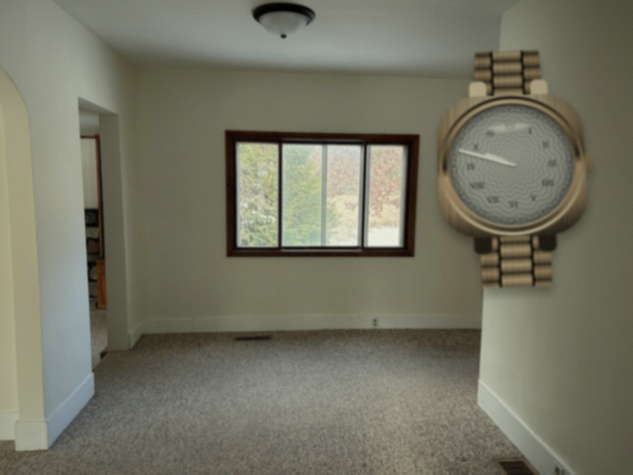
9:48
